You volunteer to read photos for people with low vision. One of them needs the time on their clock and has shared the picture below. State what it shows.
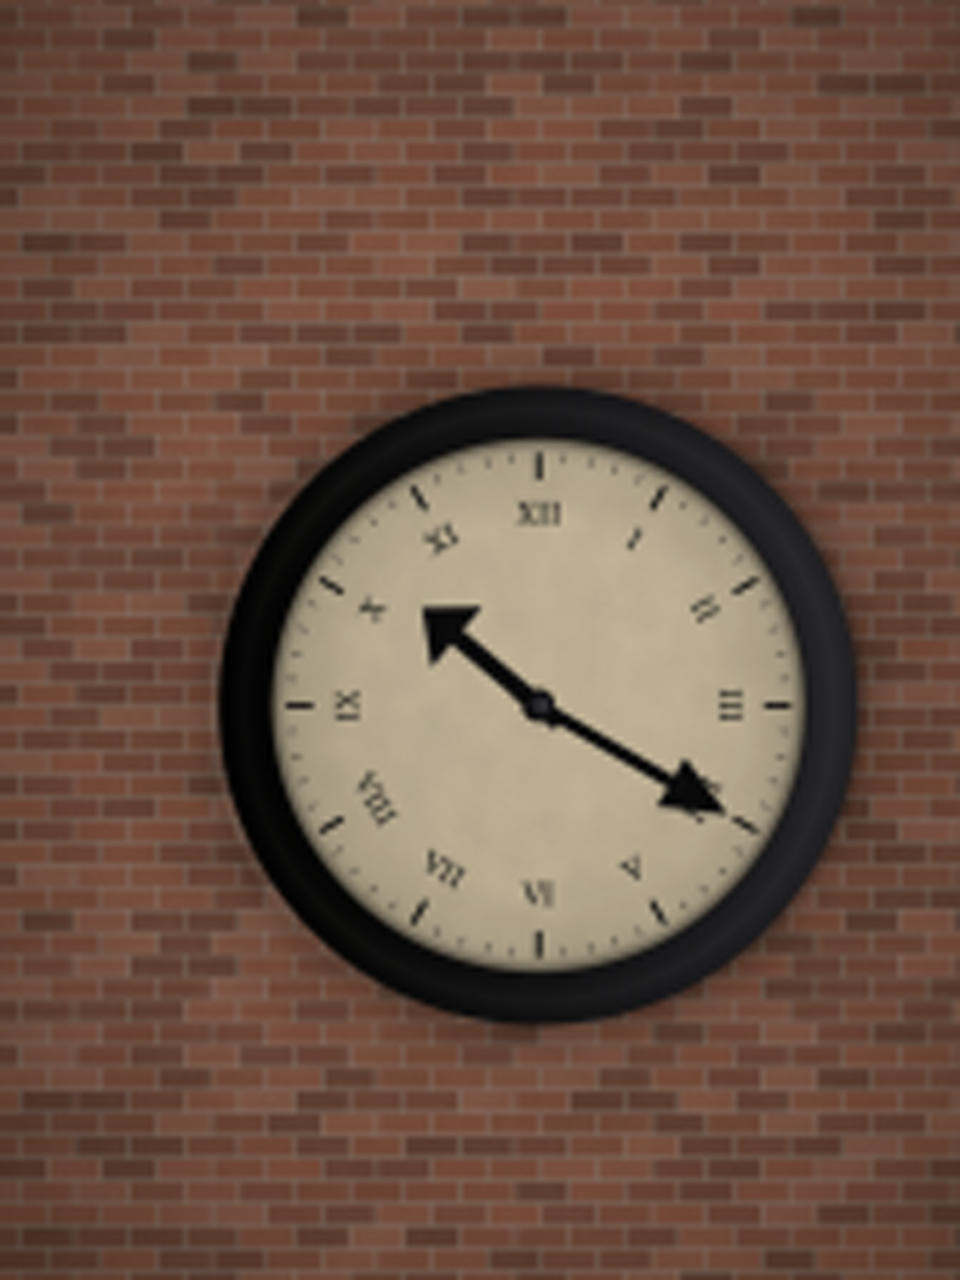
10:20
